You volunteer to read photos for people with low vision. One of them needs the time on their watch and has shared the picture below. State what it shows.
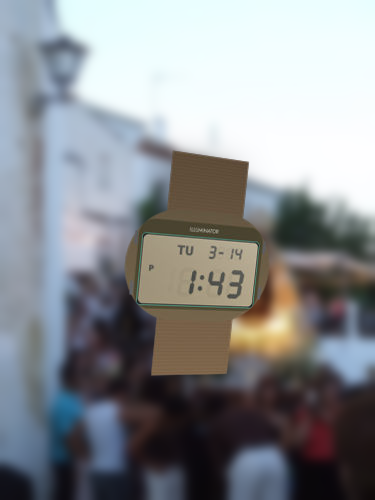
1:43
